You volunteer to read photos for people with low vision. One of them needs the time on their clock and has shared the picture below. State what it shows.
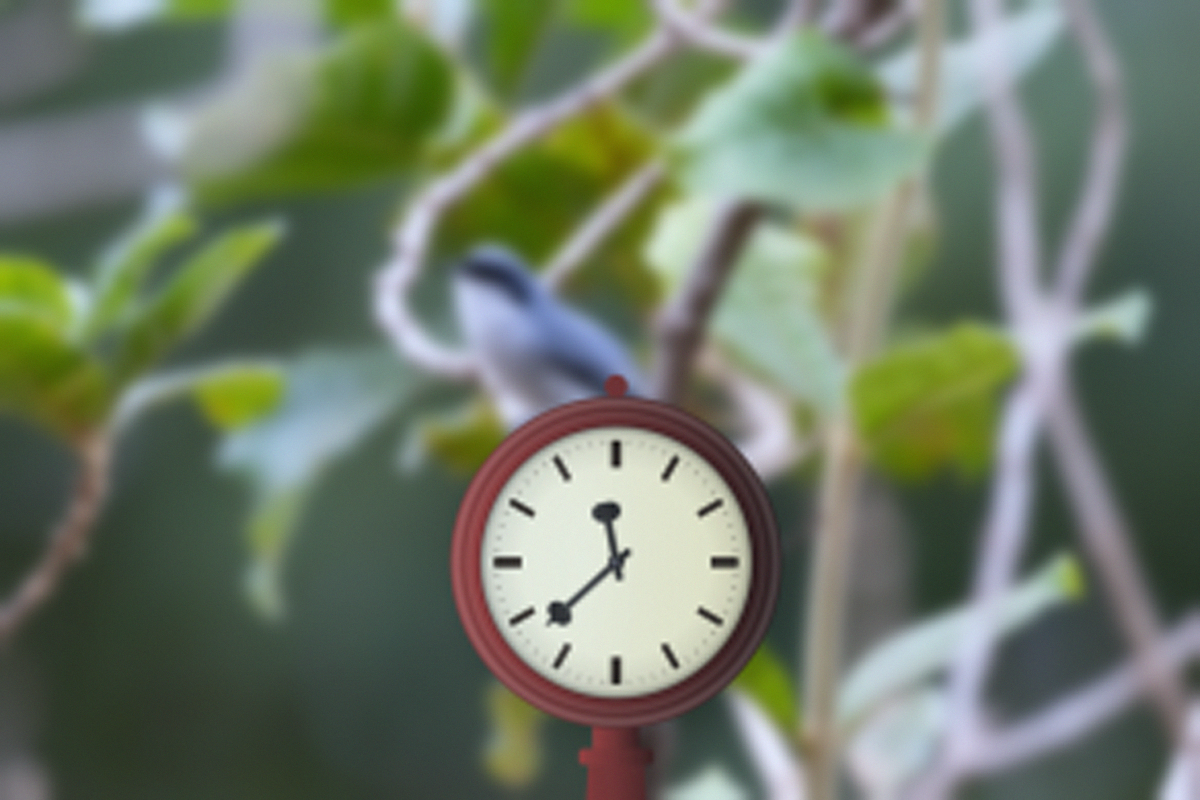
11:38
